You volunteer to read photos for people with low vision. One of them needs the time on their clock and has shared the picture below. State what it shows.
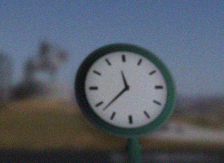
11:38
